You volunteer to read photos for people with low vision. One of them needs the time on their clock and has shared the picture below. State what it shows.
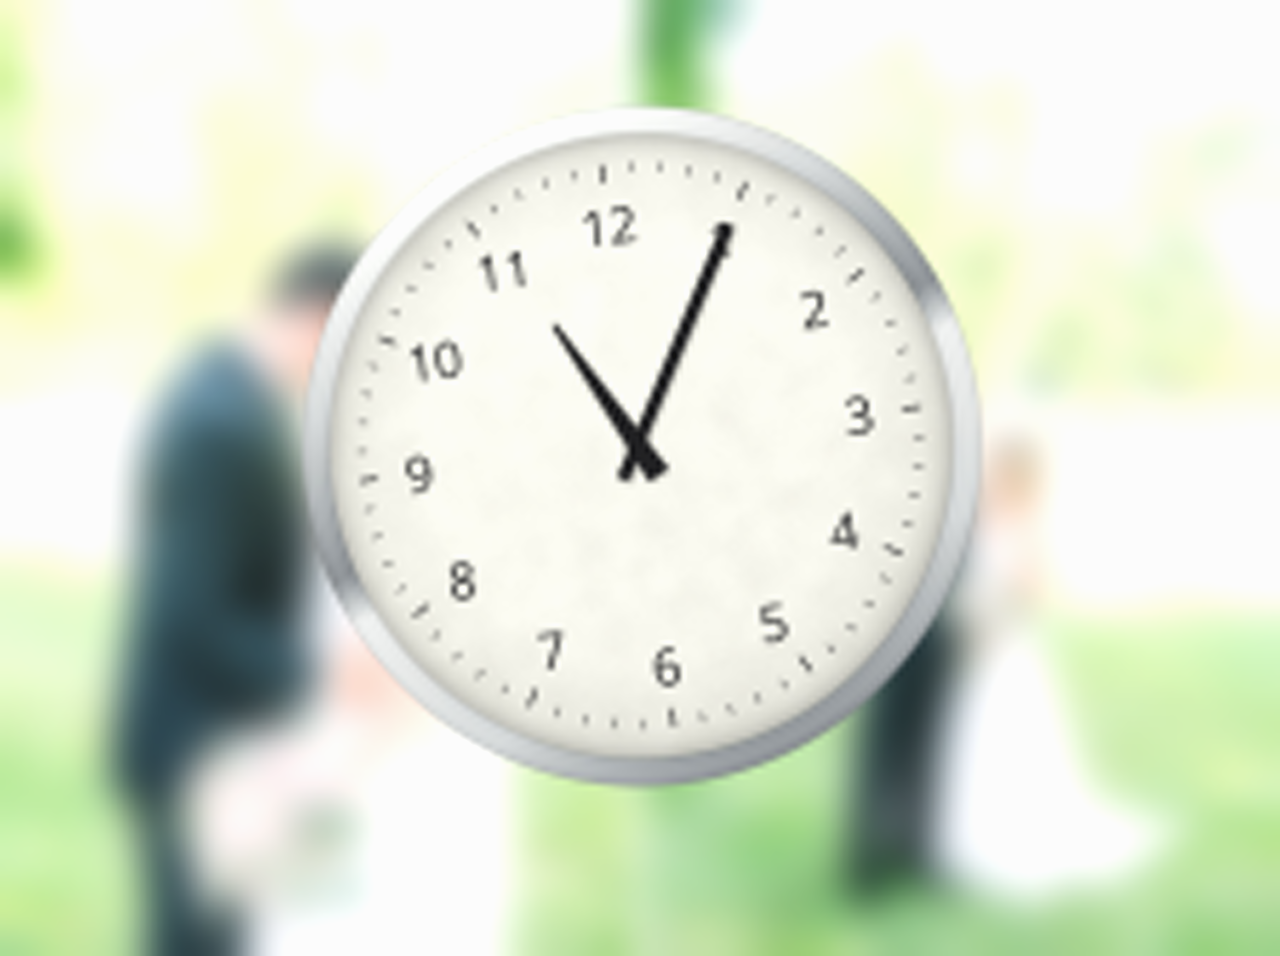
11:05
